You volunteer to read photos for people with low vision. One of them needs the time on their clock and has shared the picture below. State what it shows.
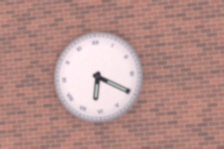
6:20
